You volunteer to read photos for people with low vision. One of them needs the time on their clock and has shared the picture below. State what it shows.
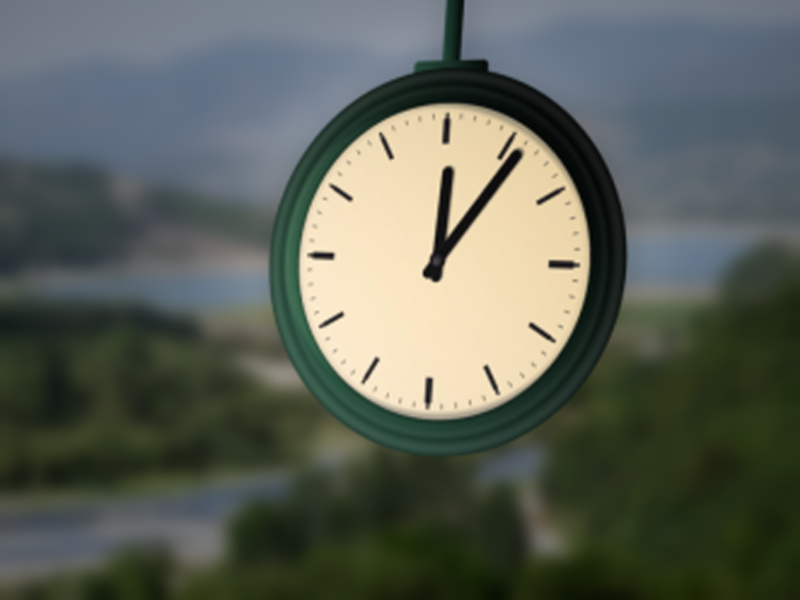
12:06
